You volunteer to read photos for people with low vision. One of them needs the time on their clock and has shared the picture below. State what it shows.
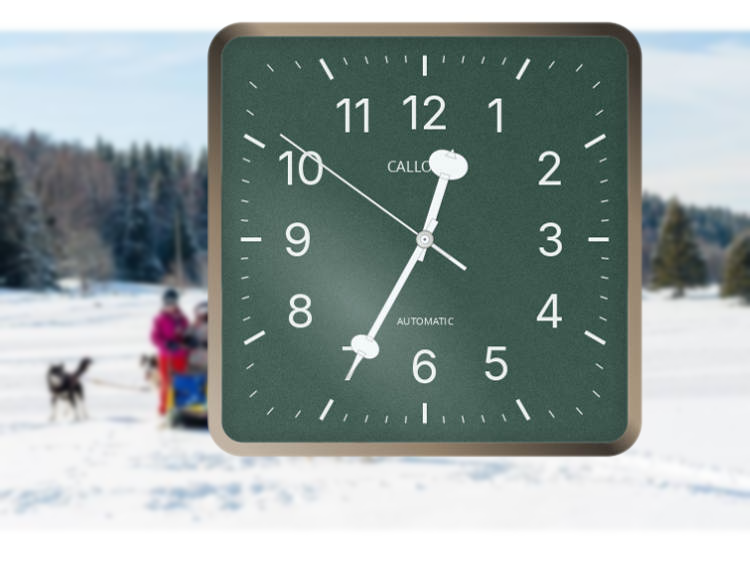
12:34:51
